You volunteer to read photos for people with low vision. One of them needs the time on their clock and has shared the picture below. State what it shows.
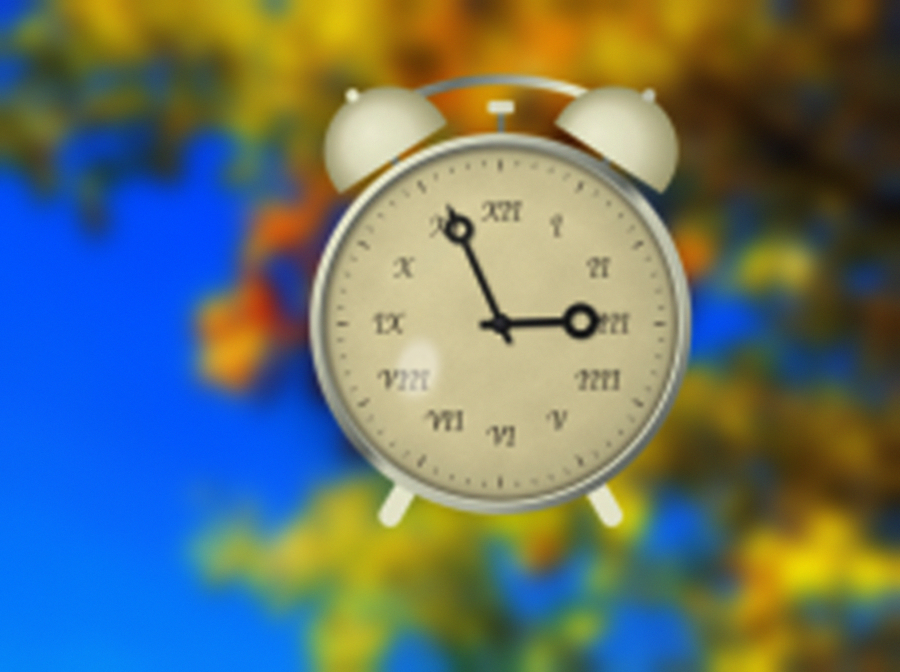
2:56
